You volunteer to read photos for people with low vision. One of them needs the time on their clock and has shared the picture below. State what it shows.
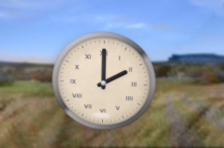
2:00
